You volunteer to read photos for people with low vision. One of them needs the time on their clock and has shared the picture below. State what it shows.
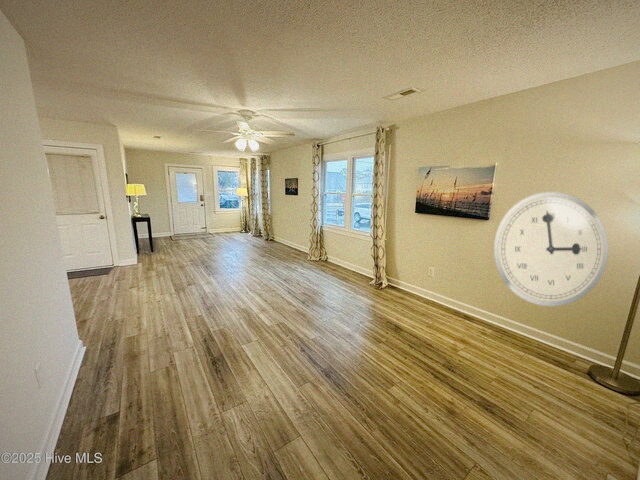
2:59
